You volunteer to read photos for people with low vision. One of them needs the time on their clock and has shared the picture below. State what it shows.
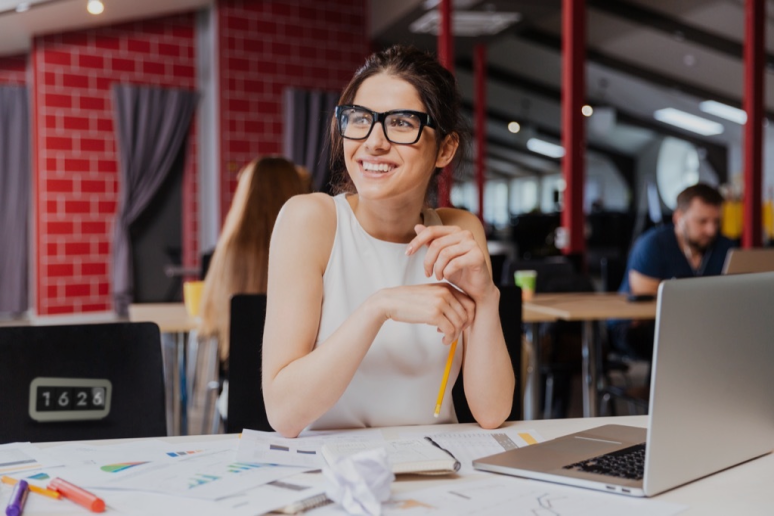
16:26
